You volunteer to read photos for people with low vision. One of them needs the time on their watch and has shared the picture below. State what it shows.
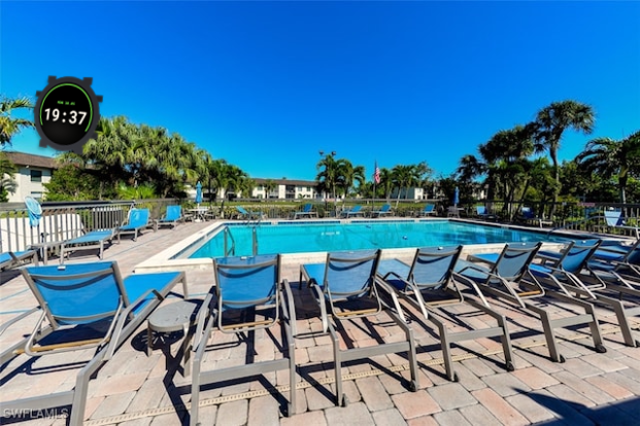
19:37
